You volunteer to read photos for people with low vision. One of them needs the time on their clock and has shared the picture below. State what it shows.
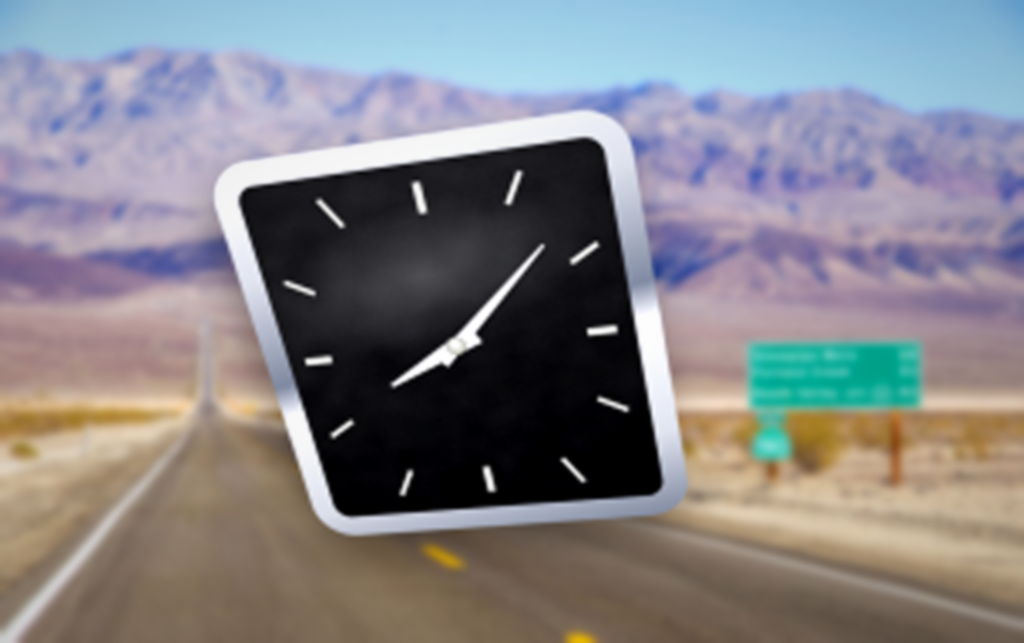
8:08
